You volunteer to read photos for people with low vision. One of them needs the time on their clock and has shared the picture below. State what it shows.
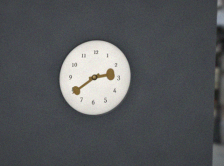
2:39
